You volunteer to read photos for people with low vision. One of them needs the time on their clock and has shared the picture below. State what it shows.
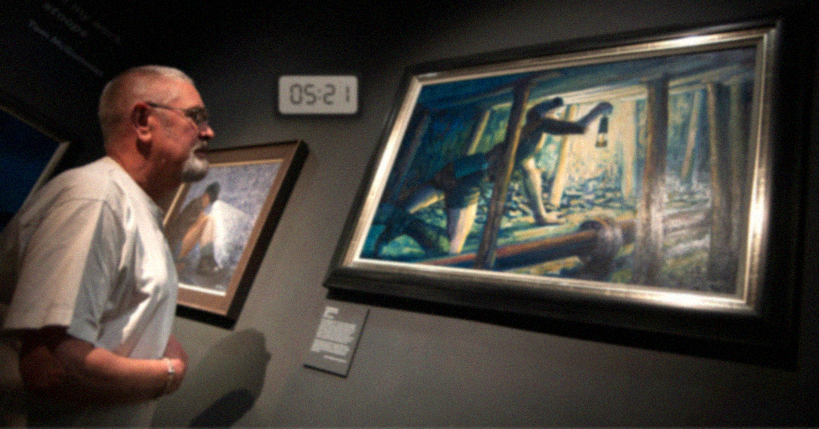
5:21
